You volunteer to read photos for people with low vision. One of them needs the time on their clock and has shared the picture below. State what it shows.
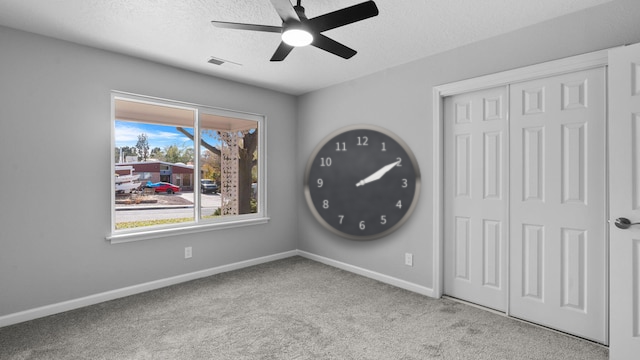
2:10
